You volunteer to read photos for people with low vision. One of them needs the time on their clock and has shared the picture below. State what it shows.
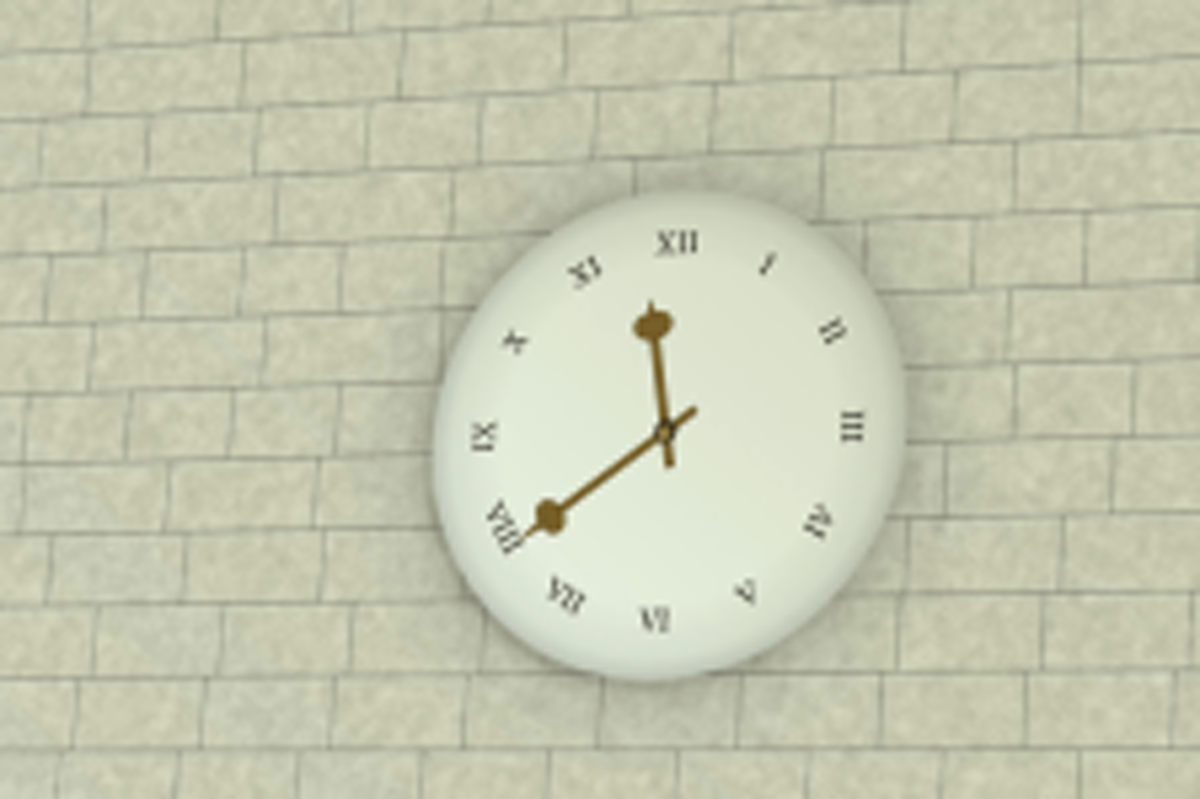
11:39
